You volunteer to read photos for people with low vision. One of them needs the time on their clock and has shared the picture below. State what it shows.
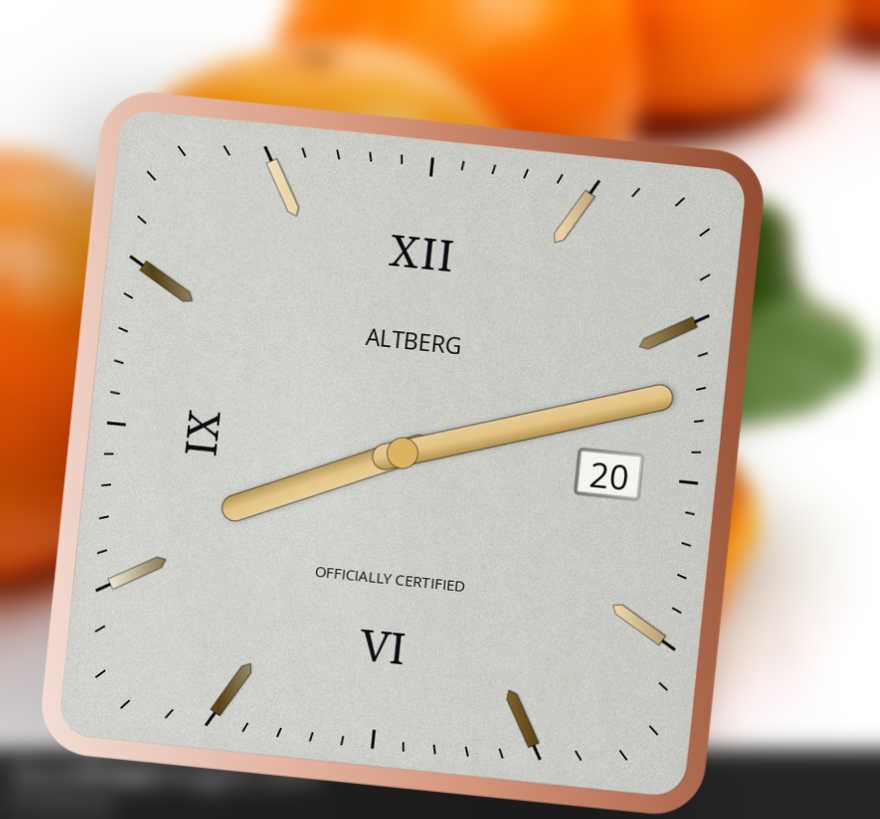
8:12
